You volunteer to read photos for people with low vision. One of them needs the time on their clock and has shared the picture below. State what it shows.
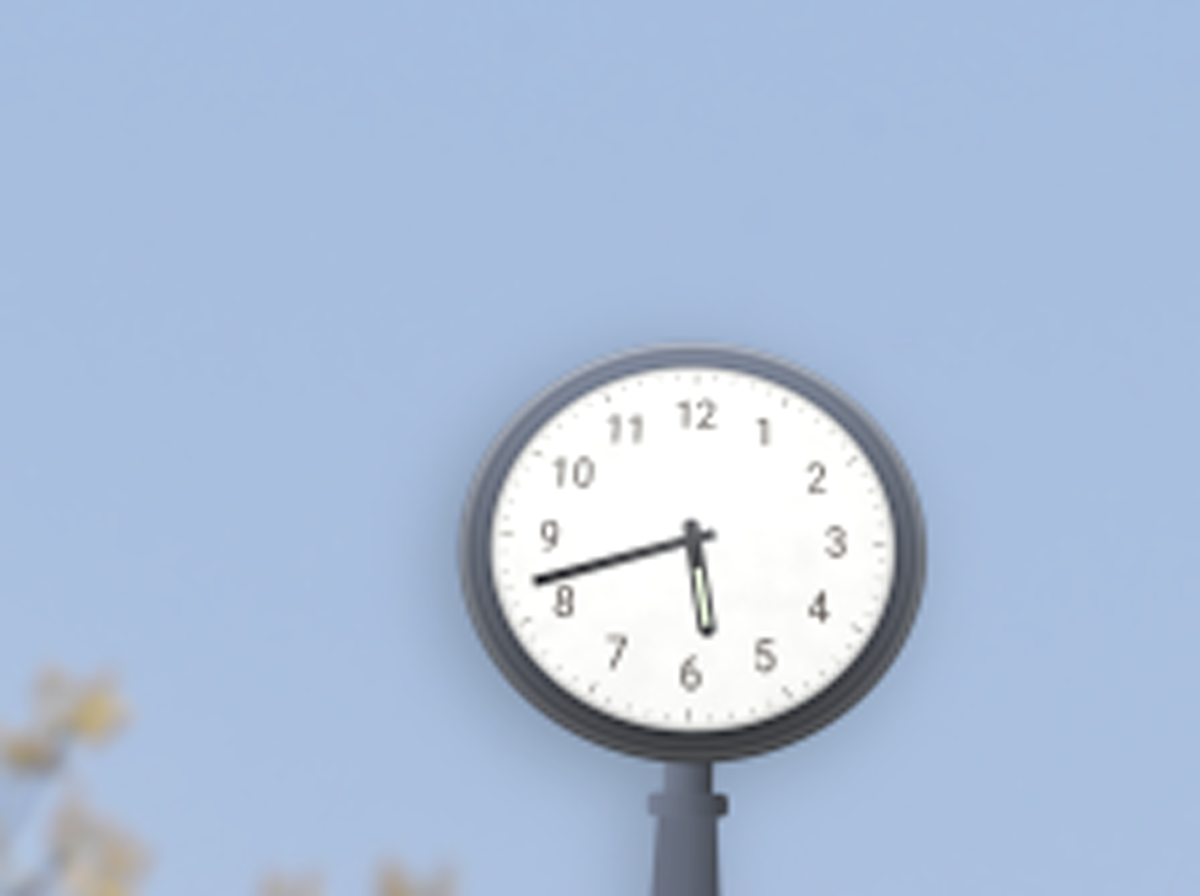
5:42
